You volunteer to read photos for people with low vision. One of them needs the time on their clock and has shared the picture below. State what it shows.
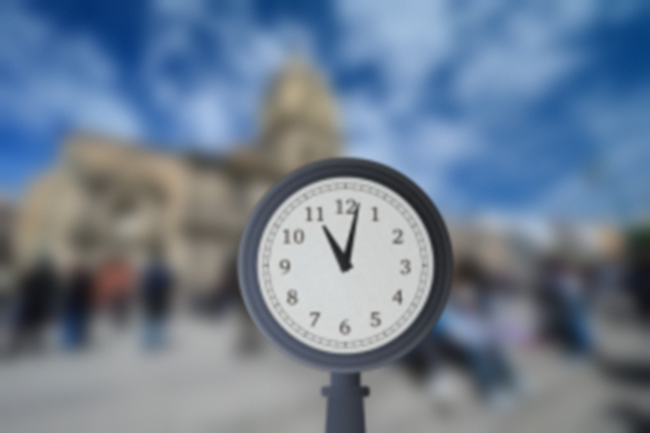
11:02
